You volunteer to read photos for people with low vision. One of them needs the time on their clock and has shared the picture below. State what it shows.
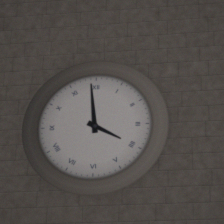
3:59
